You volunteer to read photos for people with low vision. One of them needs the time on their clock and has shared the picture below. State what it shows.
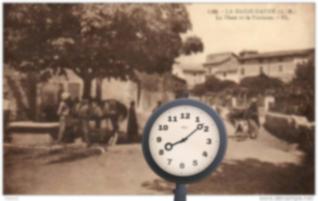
8:08
